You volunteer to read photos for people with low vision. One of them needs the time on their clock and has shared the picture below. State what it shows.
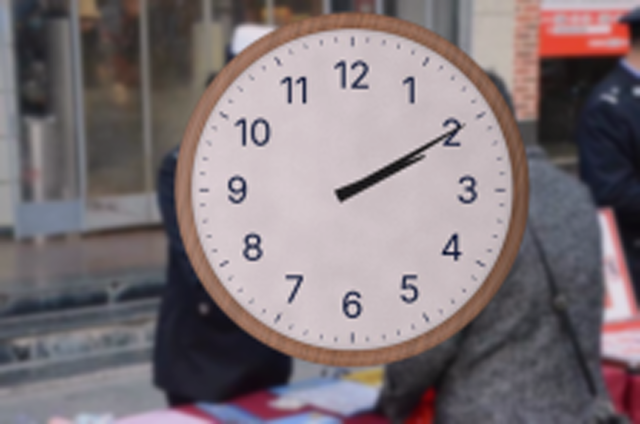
2:10
